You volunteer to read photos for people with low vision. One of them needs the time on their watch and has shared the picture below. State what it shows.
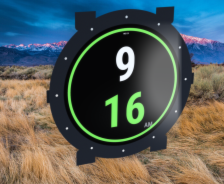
9:16
